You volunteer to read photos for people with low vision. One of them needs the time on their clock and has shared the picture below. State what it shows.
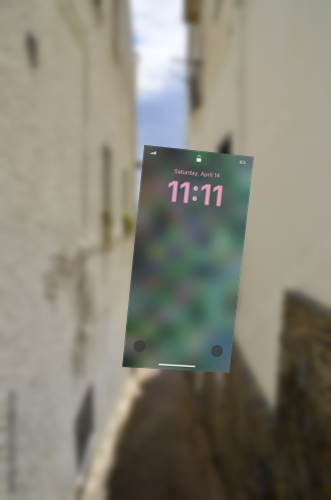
11:11
